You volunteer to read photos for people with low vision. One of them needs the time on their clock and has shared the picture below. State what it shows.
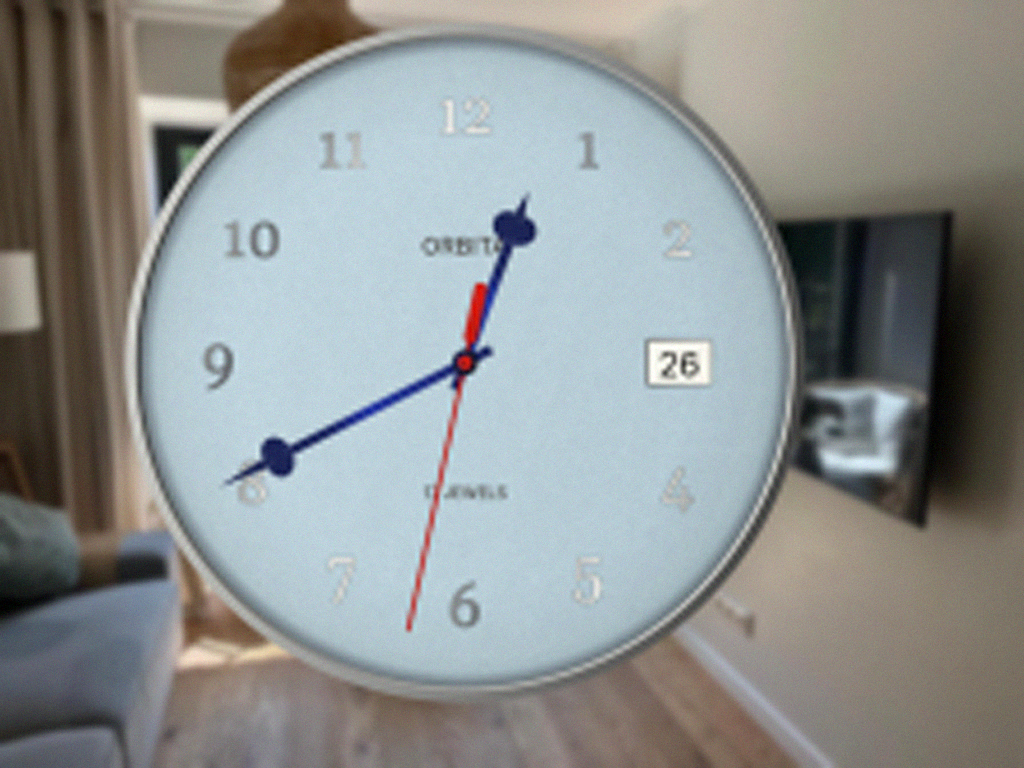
12:40:32
